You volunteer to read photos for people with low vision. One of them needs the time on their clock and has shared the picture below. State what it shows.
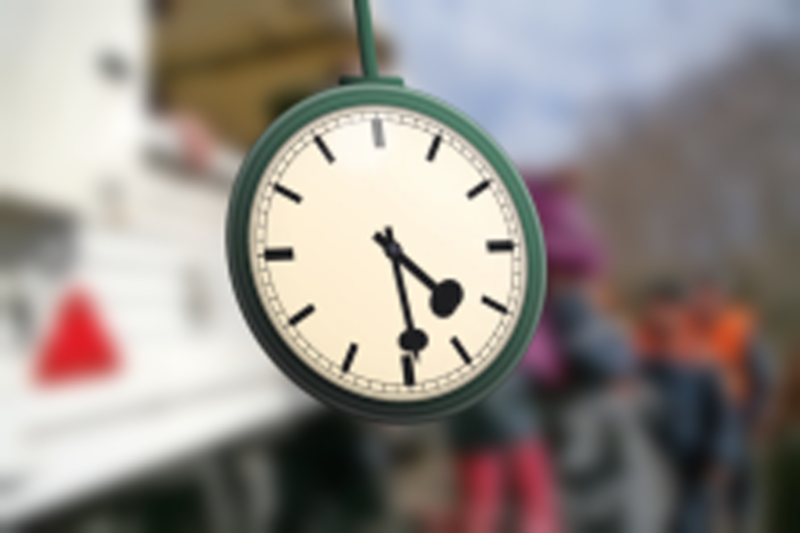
4:29
